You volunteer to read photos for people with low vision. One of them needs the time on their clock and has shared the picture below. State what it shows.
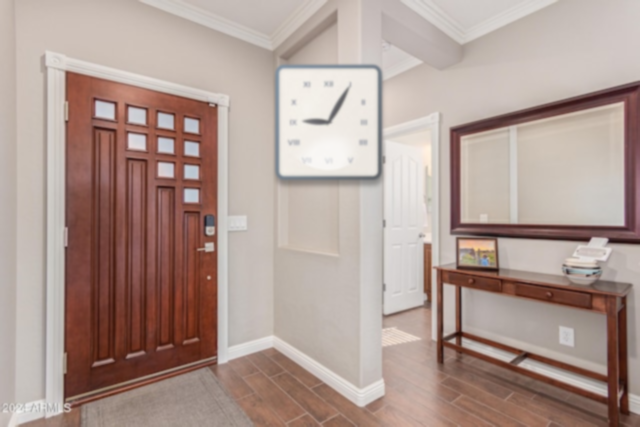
9:05
